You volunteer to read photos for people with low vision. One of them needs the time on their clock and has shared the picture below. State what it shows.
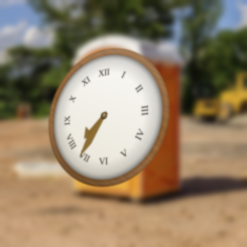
7:36
